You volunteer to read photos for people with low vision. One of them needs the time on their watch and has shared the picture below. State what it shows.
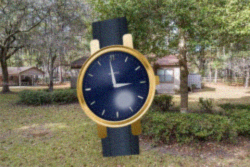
2:59
